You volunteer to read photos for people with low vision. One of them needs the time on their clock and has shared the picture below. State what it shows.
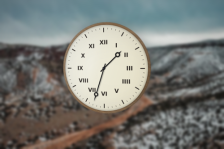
1:33
